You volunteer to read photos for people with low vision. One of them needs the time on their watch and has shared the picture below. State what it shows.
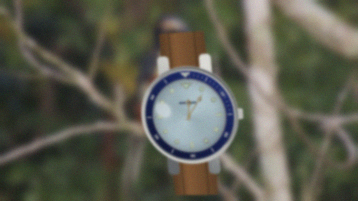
12:06
